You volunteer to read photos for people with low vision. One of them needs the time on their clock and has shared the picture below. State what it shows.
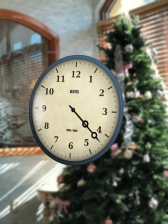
4:22
